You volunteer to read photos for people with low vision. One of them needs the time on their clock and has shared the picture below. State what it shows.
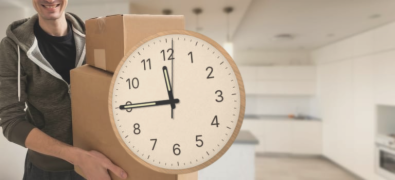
11:45:01
